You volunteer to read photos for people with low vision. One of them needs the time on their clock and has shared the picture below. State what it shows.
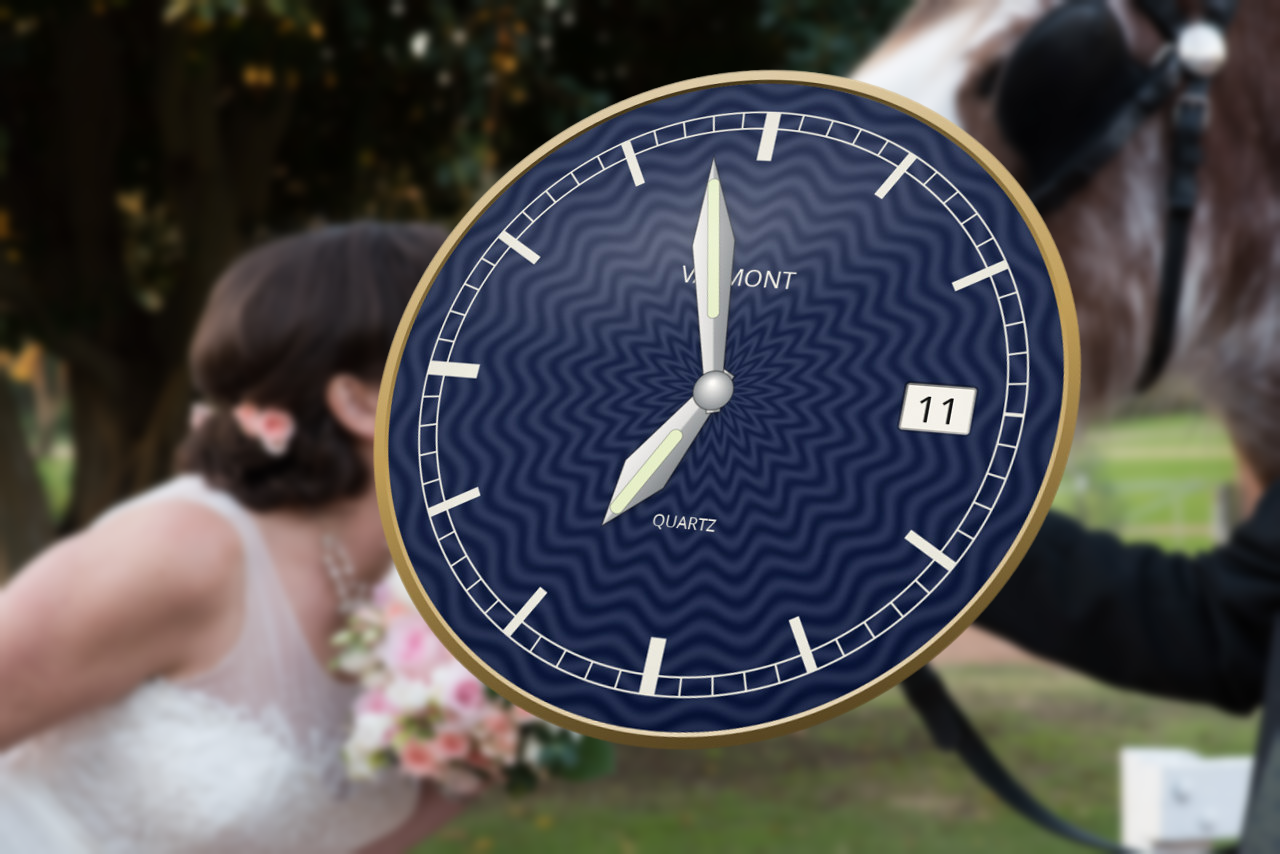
6:58
